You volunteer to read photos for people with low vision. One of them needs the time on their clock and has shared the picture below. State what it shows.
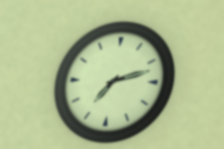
7:12
